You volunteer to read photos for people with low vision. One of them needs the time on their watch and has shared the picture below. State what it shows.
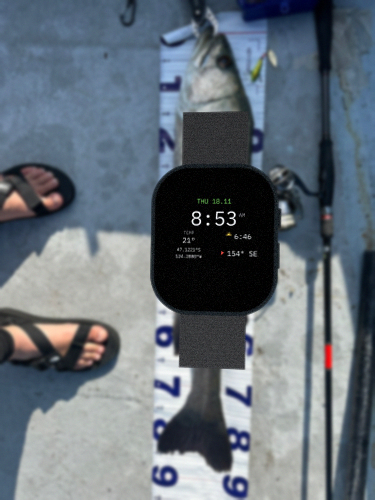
8:53
